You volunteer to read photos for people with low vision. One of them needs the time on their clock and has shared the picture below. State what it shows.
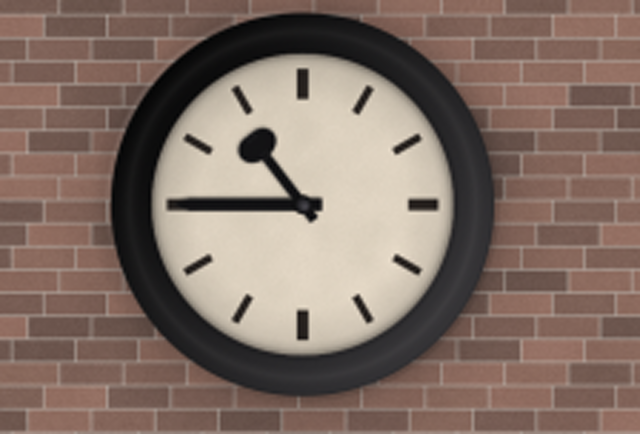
10:45
